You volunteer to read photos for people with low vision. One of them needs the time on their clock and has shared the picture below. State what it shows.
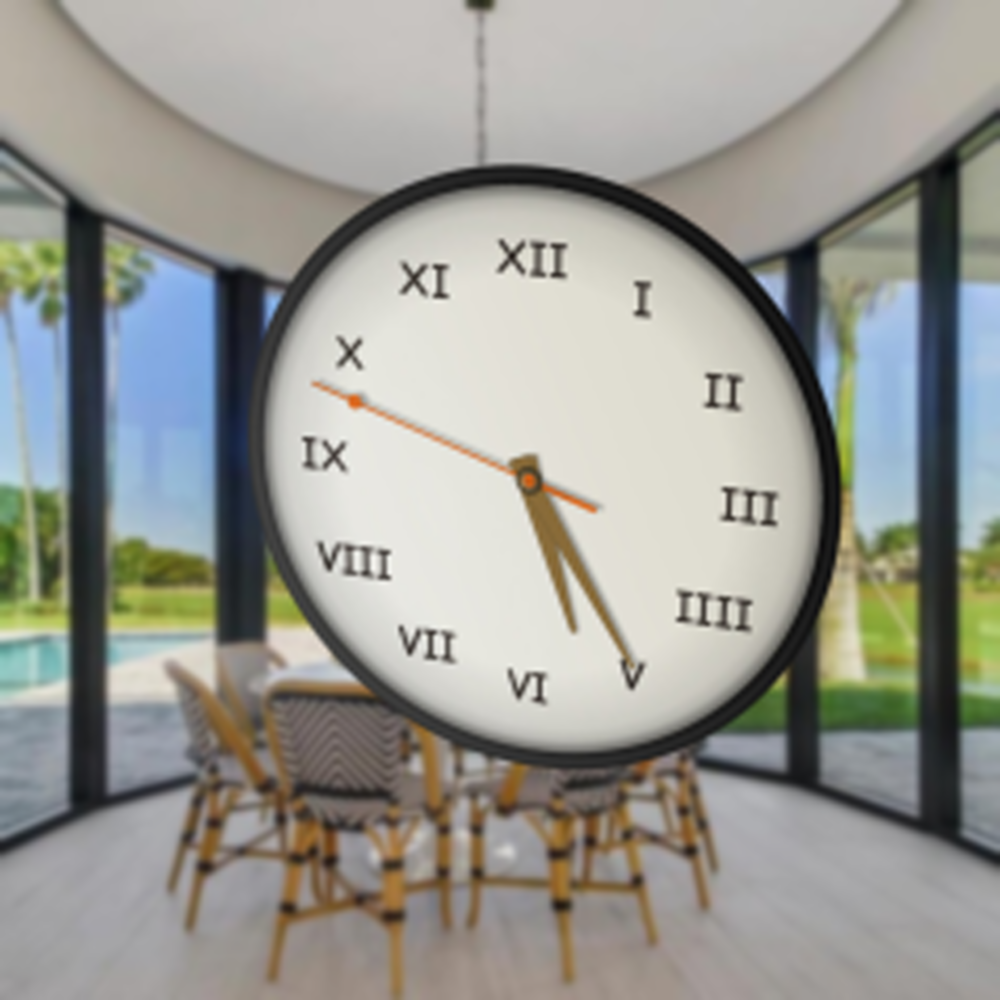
5:24:48
